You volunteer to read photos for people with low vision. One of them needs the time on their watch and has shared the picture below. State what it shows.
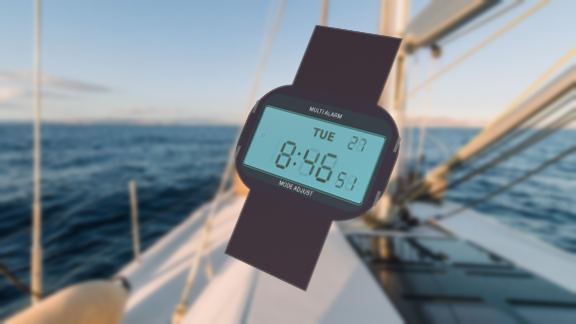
8:46:51
